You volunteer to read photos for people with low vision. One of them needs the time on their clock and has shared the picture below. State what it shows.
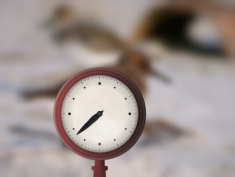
7:38
